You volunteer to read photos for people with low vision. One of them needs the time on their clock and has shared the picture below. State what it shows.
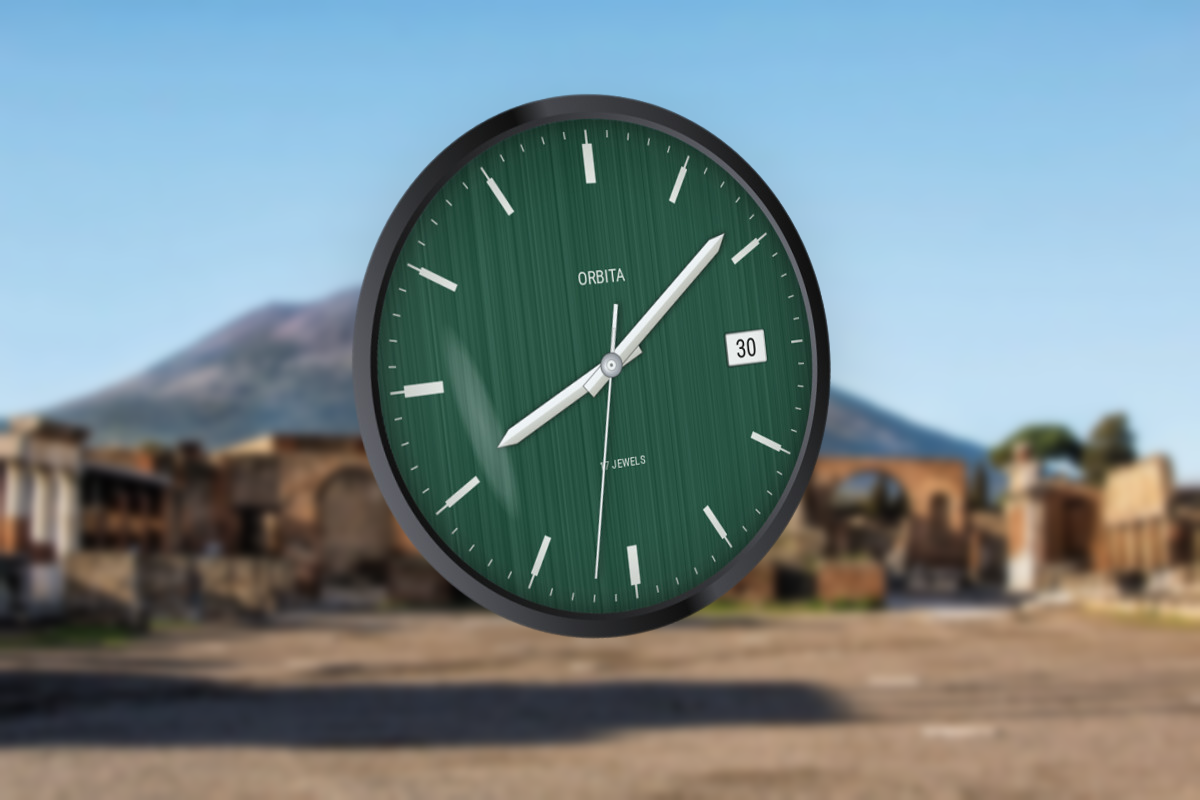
8:08:32
